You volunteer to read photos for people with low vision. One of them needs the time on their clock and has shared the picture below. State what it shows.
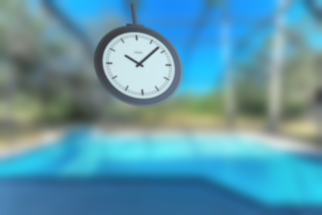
10:08
